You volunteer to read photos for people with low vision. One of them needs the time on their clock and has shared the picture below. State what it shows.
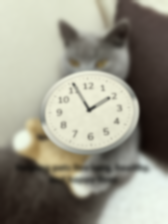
1:56
